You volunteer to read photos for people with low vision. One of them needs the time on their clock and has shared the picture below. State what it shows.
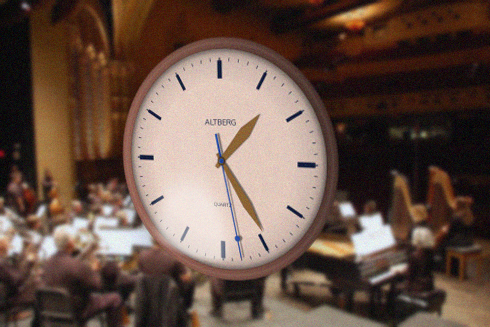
1:24:28
